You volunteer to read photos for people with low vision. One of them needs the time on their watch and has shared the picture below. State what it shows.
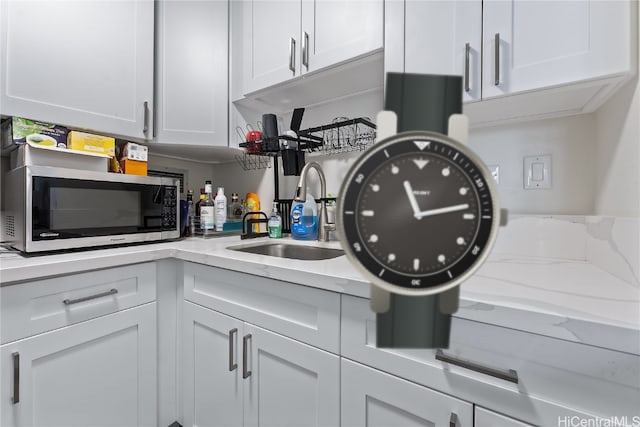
11:13
